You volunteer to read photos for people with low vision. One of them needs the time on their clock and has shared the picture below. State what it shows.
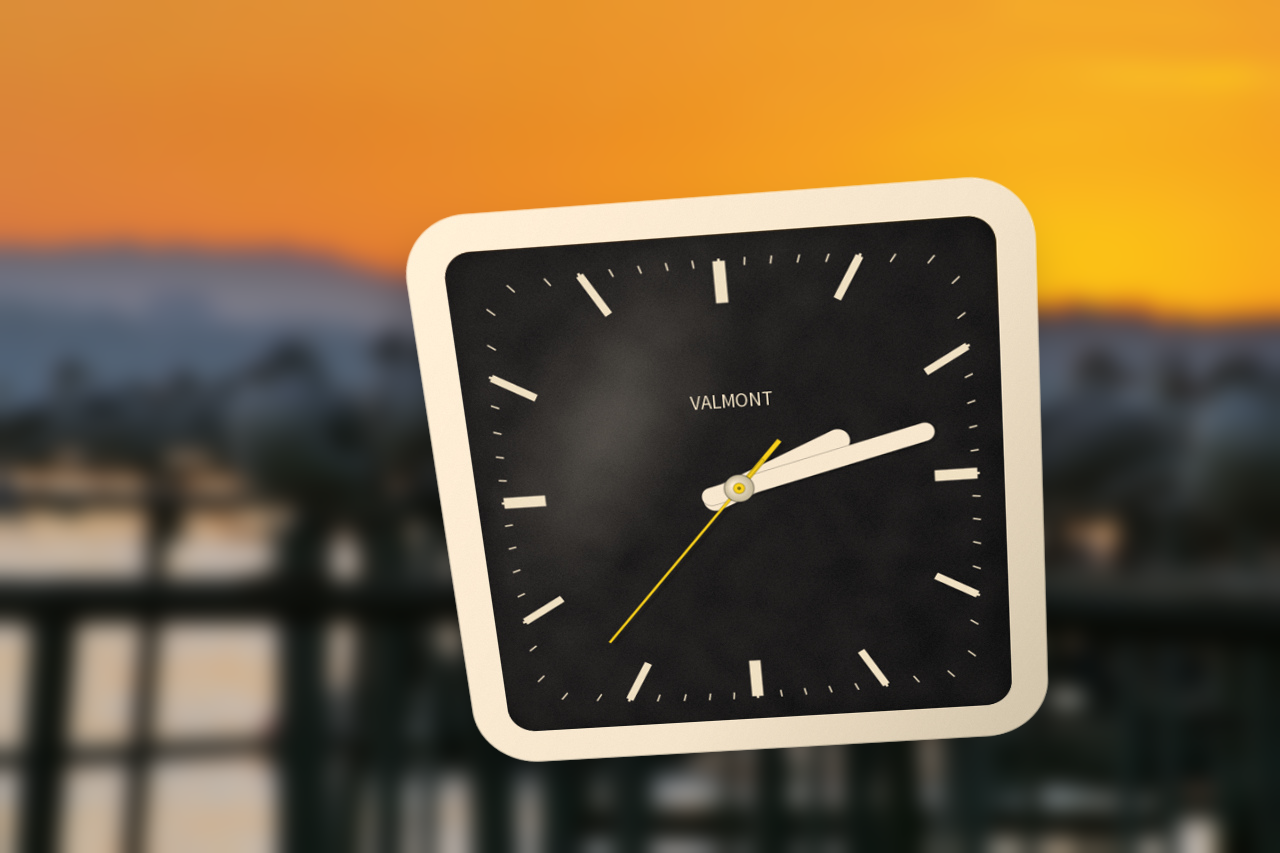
2:12:37
